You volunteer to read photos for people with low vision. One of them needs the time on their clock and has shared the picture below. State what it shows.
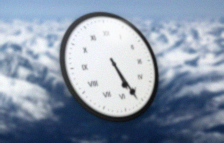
5:26
